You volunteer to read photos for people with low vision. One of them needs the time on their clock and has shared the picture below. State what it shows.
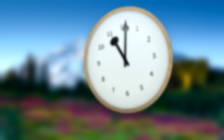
11:01
